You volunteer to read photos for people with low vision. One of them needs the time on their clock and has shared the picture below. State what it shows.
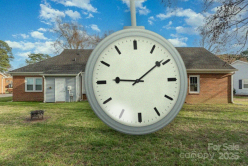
9:09
